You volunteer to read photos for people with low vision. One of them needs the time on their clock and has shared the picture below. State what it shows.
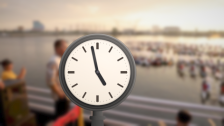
4:58
